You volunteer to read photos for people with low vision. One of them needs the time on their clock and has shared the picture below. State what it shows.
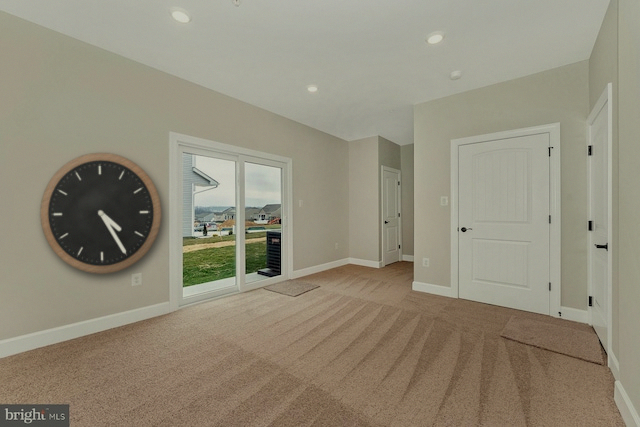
4:25
